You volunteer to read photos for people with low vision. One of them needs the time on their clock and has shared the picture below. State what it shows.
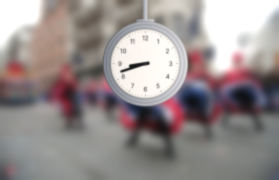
8:42
